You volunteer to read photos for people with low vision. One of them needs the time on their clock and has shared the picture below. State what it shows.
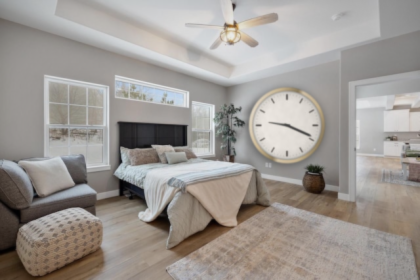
9:19
